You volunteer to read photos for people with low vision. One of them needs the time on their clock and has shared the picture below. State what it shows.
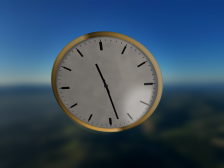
11:28
